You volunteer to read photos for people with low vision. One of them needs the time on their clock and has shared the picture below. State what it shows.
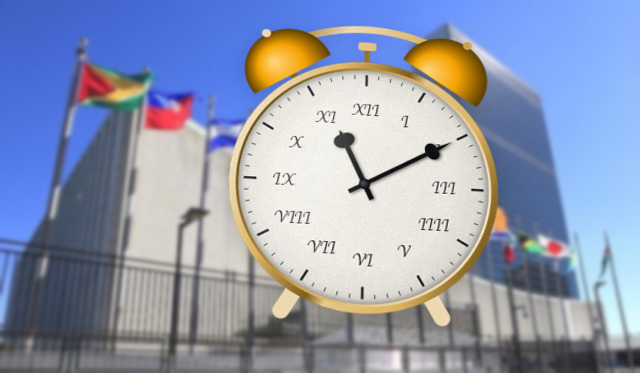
11:10
